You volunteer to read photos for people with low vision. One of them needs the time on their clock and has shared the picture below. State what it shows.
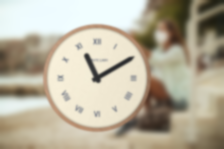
11:10
